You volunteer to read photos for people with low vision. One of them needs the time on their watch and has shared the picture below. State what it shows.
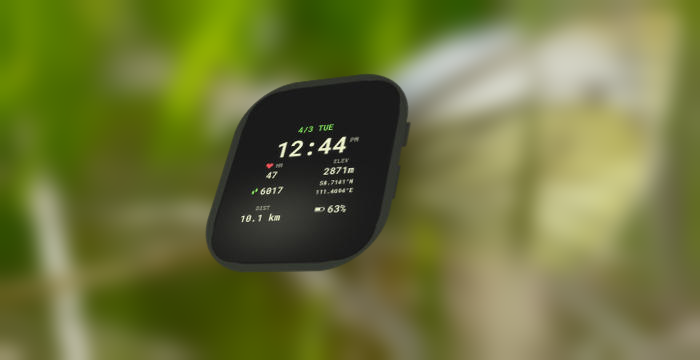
12:44
